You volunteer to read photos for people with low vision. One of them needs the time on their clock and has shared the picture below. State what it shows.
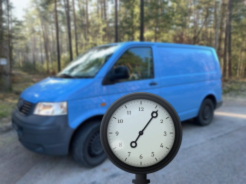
7:06
